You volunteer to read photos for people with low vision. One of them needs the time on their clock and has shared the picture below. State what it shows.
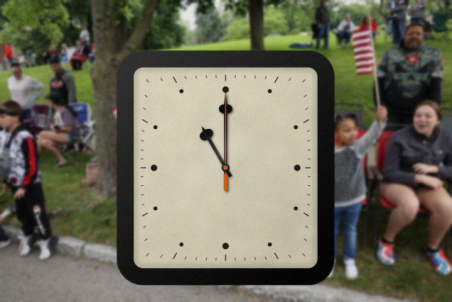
11:00:00
